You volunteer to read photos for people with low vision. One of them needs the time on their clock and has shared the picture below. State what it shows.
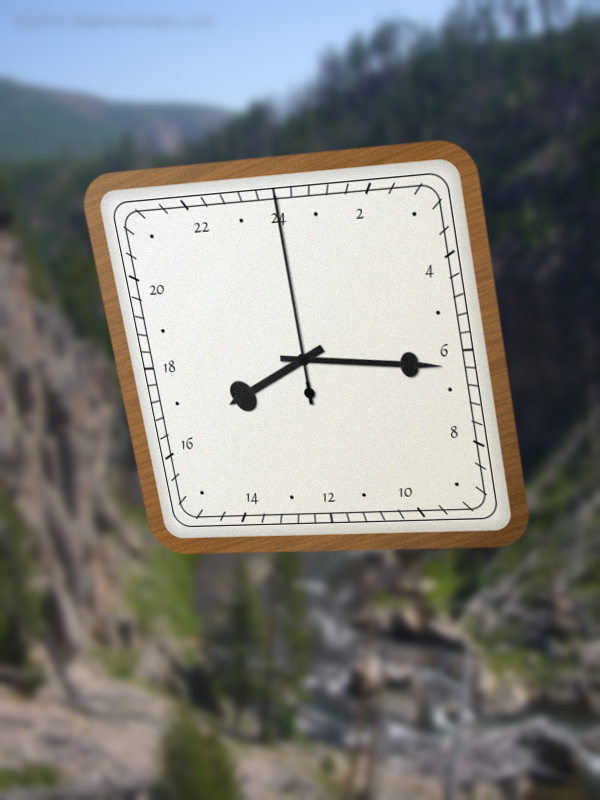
16:16:00
